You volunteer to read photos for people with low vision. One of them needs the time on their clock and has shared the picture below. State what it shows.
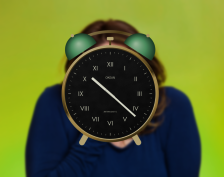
10:22
